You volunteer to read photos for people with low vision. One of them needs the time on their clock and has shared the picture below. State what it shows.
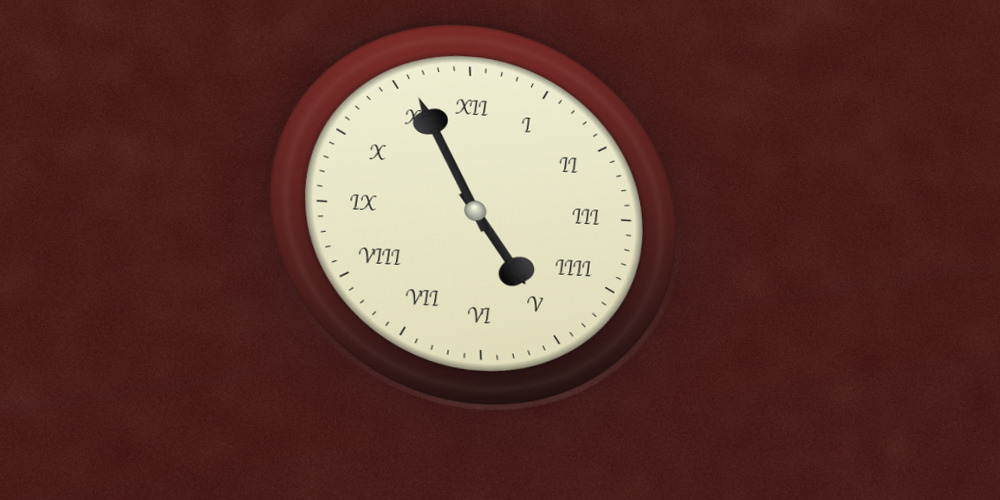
4:56
